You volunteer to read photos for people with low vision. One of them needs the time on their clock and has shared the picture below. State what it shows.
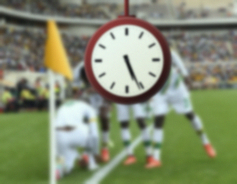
5:26
